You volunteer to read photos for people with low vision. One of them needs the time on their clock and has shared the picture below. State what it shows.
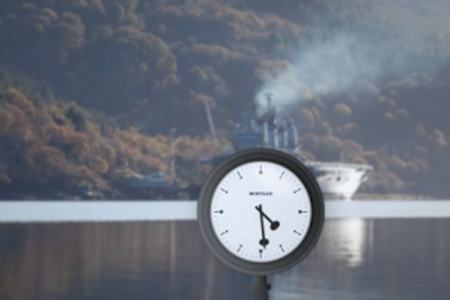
4:29
